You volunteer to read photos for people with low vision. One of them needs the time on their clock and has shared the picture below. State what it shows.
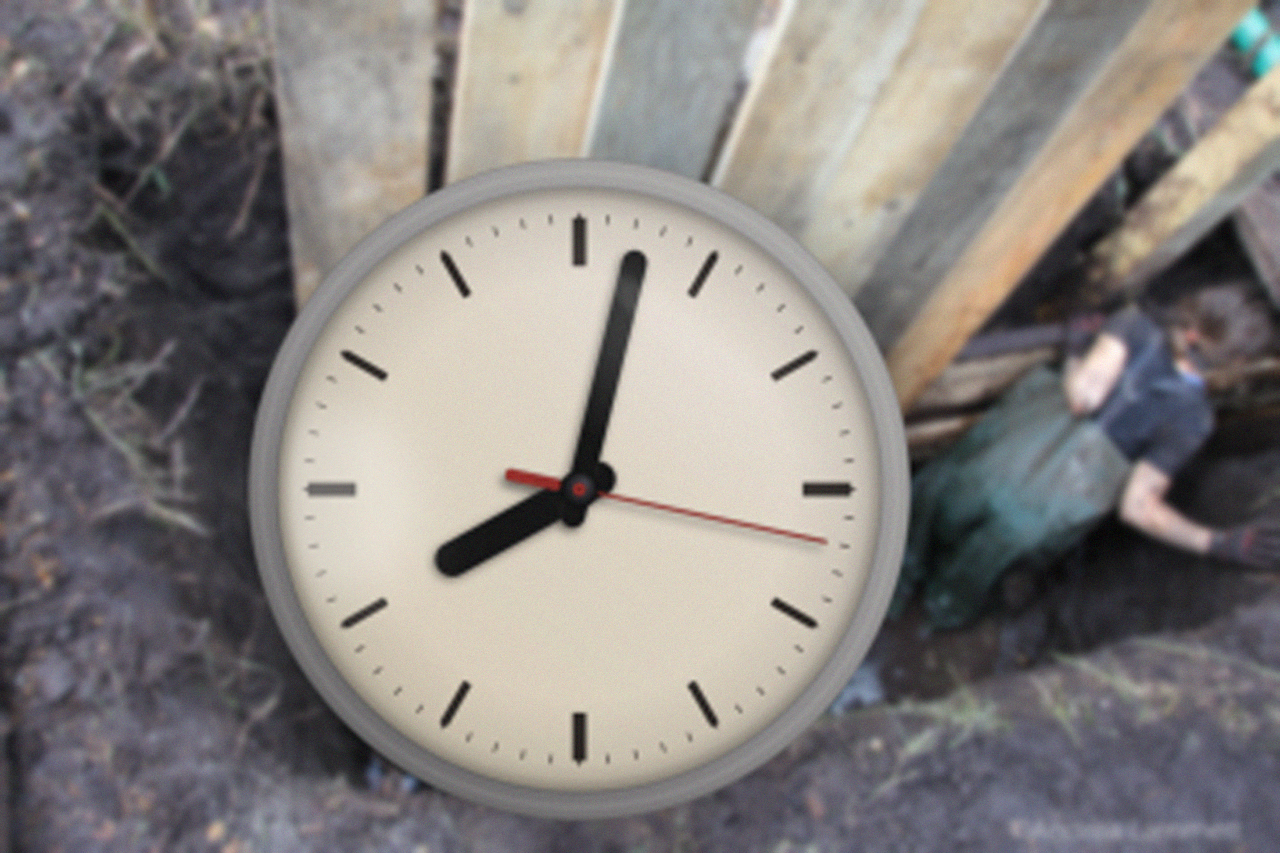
8:02:17
